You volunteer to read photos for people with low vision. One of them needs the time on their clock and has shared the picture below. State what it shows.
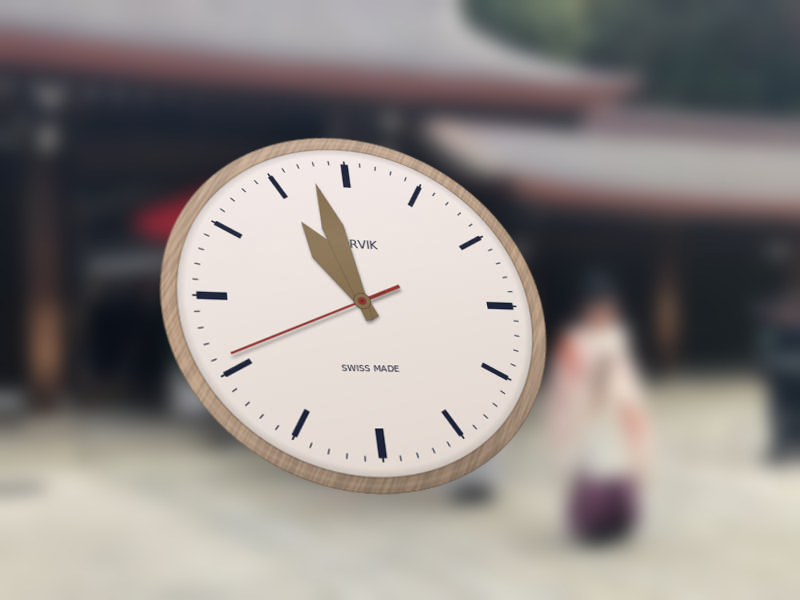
10:57:41
